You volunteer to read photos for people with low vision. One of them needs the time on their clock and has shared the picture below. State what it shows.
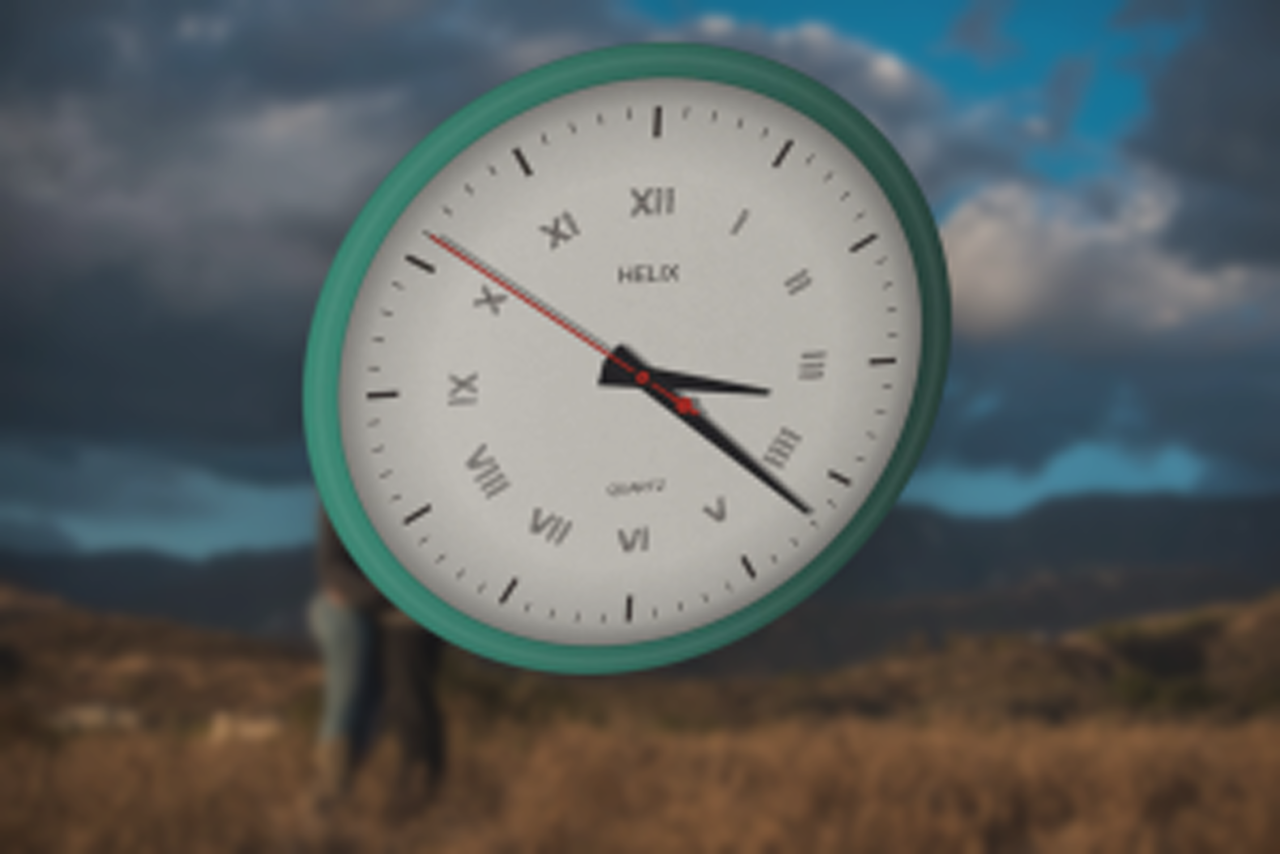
3:21:51
